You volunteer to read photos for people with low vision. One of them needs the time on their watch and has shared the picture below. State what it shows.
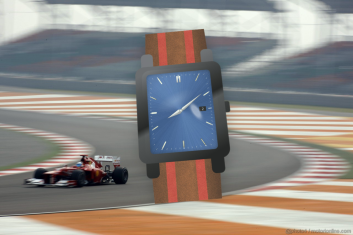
8:09
